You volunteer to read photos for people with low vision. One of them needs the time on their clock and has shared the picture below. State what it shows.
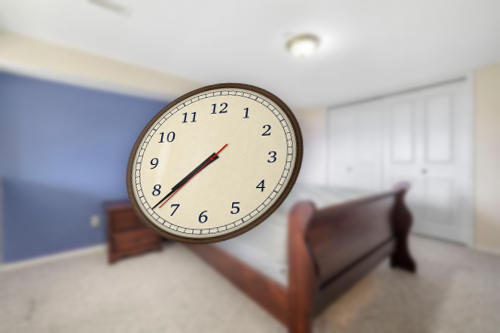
7:37:37
